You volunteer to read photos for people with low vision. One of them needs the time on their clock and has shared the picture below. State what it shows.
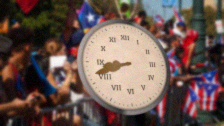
8:42
